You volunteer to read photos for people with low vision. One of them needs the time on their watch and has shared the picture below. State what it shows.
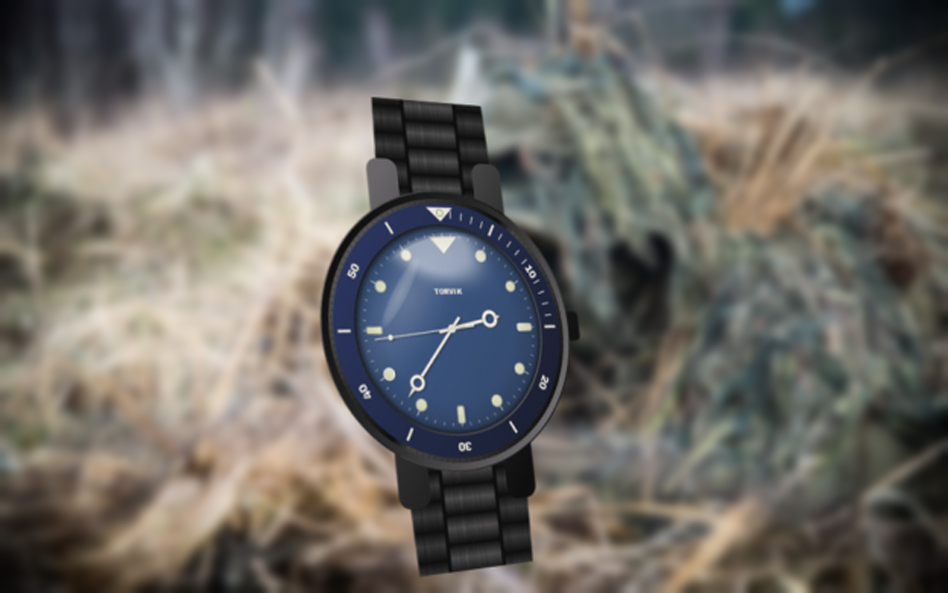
2:36:44
